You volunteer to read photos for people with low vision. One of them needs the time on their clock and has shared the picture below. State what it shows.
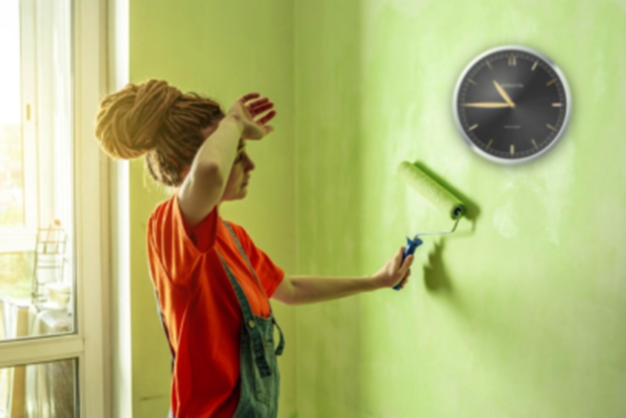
10:45
